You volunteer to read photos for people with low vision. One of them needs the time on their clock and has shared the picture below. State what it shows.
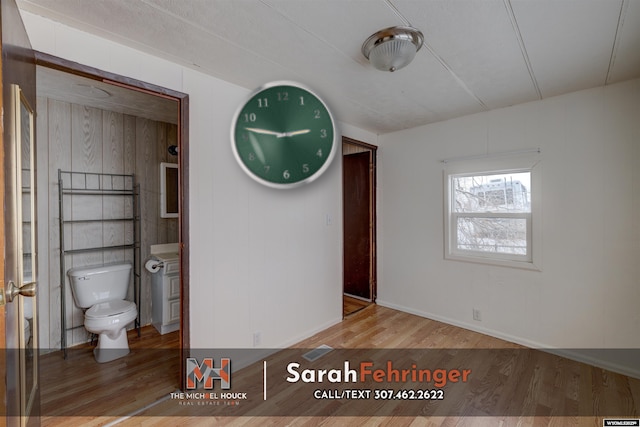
2:47
